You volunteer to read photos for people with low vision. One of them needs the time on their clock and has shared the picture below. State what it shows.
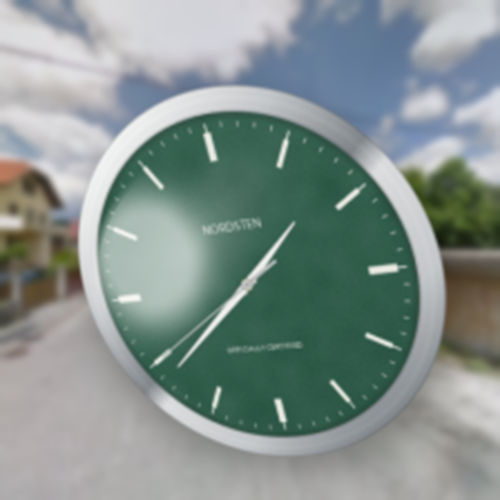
1:38:40
